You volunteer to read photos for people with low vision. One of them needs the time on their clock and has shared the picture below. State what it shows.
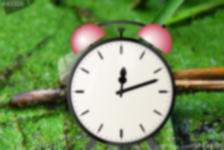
12:12
